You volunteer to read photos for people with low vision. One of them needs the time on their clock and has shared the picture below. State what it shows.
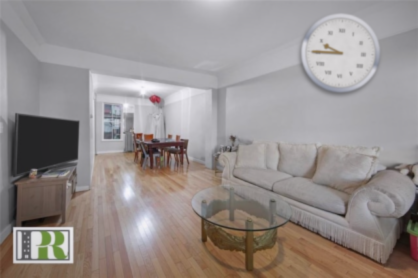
9:45
